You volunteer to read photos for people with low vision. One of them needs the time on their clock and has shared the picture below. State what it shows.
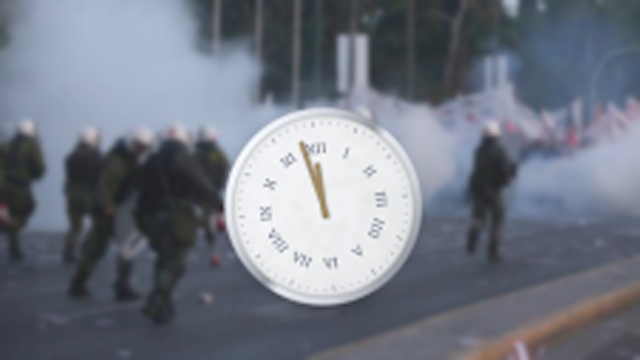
11:58
